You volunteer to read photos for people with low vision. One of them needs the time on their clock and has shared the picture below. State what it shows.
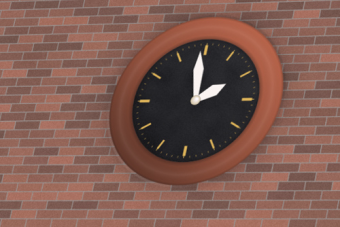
1:59
